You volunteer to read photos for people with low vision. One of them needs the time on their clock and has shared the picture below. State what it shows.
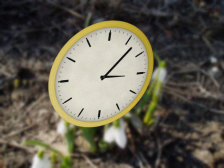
3:07
